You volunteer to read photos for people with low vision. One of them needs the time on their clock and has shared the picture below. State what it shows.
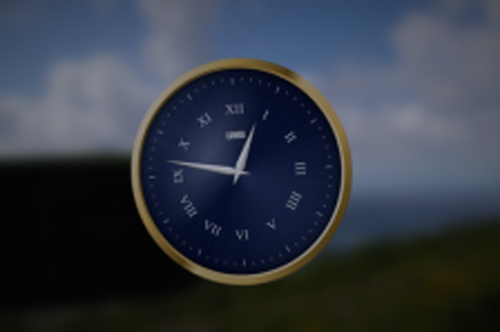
12:47
